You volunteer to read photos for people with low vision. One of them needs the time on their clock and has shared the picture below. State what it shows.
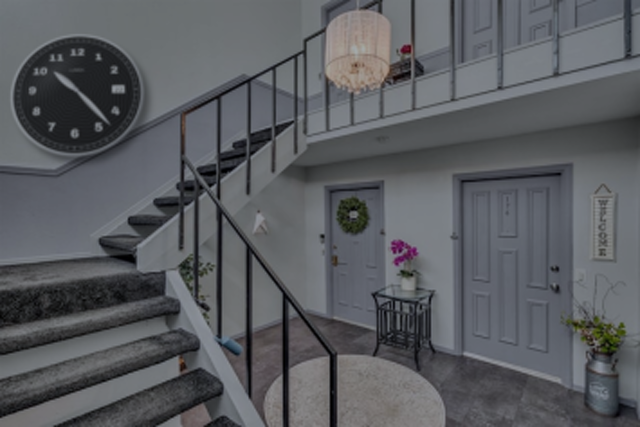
10:23
